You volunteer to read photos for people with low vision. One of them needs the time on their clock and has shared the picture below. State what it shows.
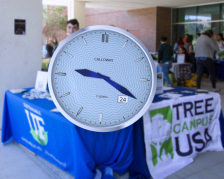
9:20
